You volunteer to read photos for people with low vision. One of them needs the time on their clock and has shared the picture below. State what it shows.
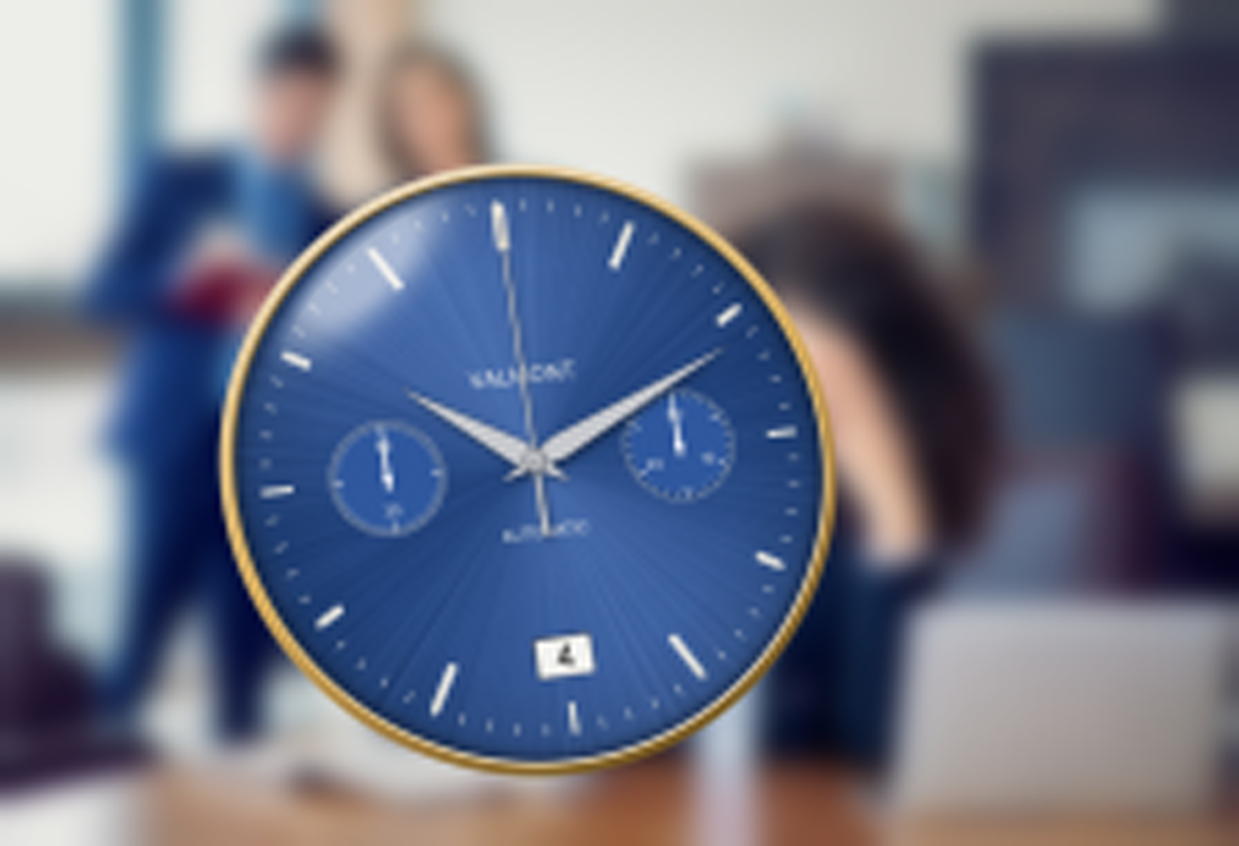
10:11
